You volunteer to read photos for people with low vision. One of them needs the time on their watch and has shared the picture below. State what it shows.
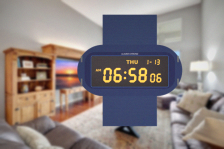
6:58:06
